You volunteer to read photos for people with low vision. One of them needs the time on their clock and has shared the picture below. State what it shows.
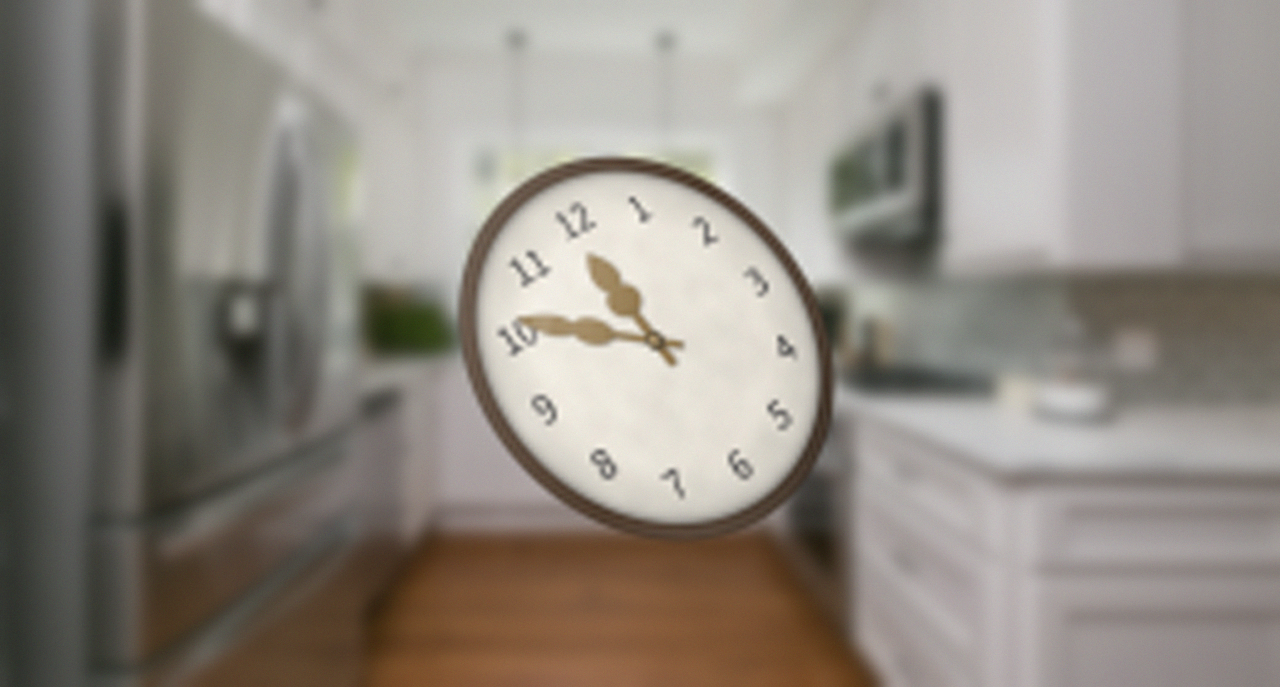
11:51
